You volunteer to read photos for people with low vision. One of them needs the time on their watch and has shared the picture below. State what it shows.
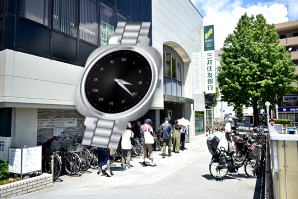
3:21
